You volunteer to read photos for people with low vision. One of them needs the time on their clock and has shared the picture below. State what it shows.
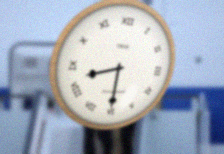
8:30
